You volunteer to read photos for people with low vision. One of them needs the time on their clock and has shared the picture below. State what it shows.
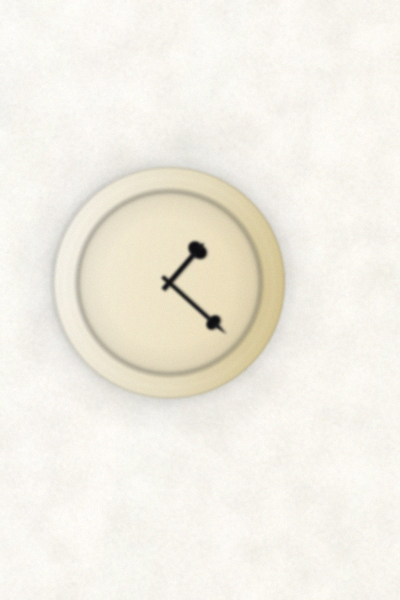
1:22
